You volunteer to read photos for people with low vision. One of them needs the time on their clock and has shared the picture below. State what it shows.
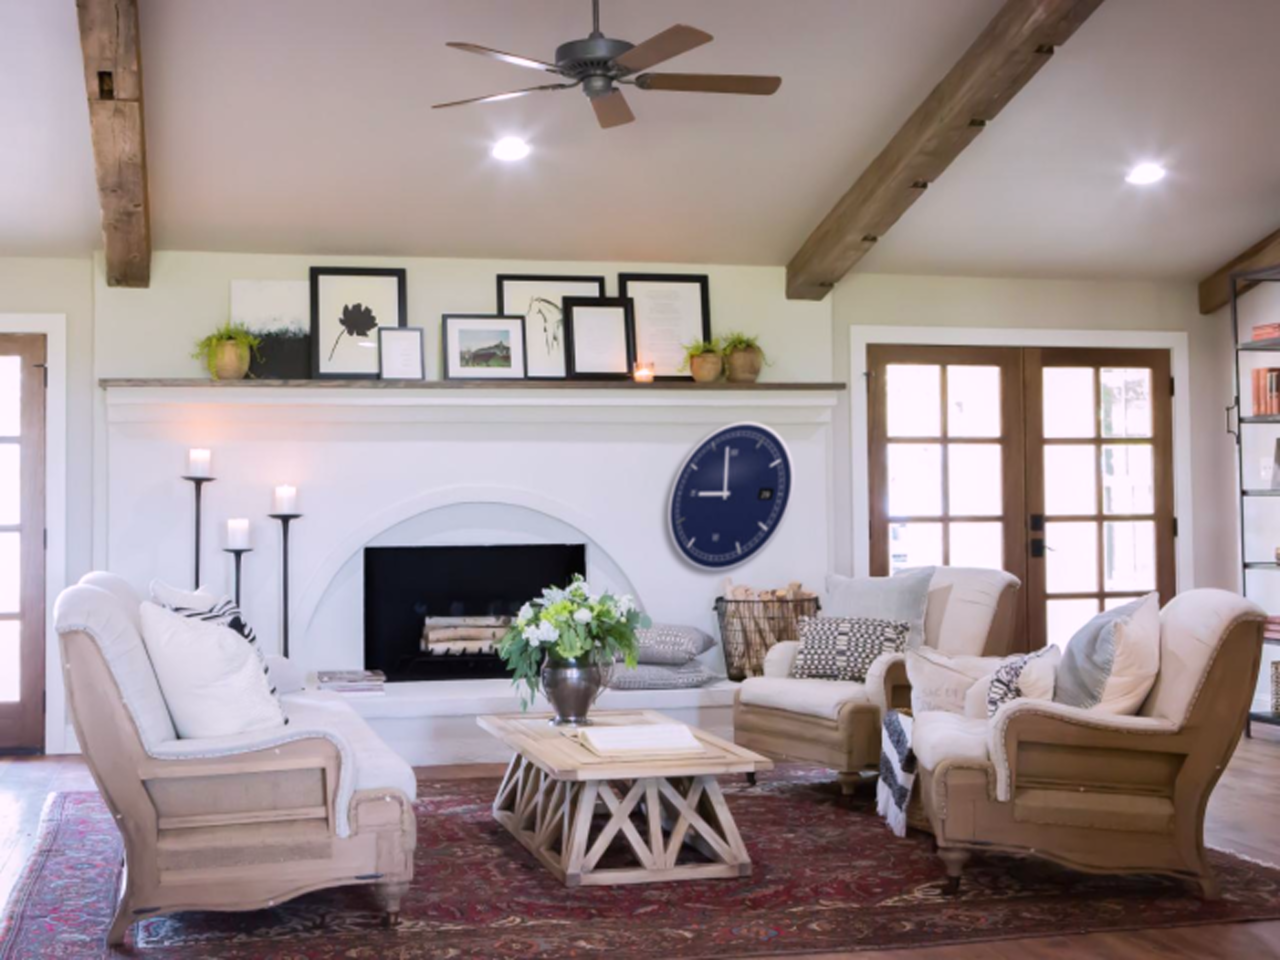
8:58
